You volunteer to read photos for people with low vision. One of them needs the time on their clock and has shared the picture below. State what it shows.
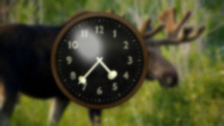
4:37
